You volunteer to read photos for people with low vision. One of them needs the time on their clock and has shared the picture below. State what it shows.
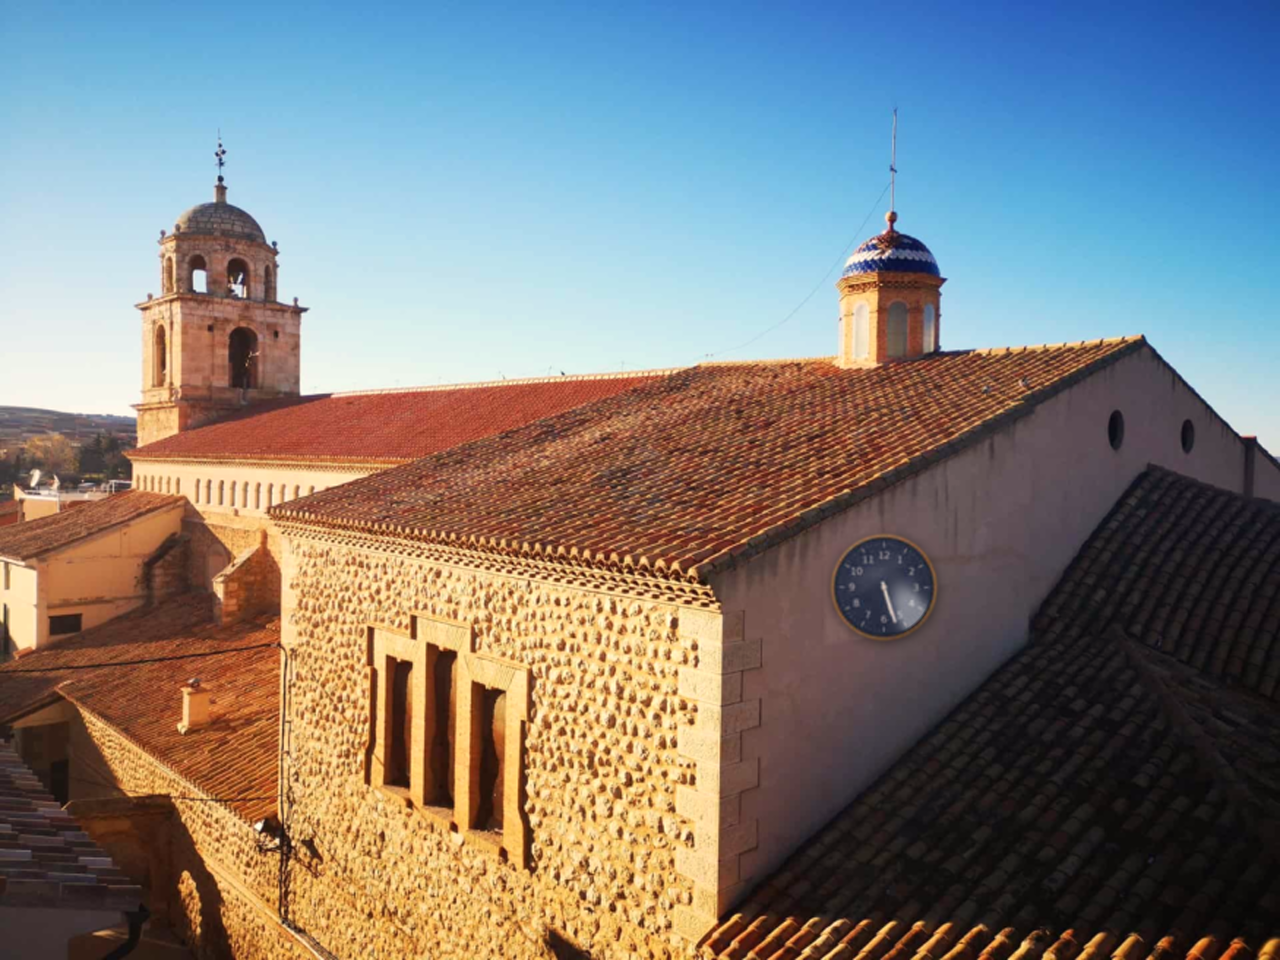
5:27
